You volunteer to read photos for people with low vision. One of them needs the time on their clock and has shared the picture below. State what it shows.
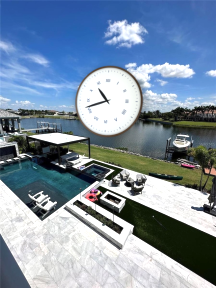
10:42
